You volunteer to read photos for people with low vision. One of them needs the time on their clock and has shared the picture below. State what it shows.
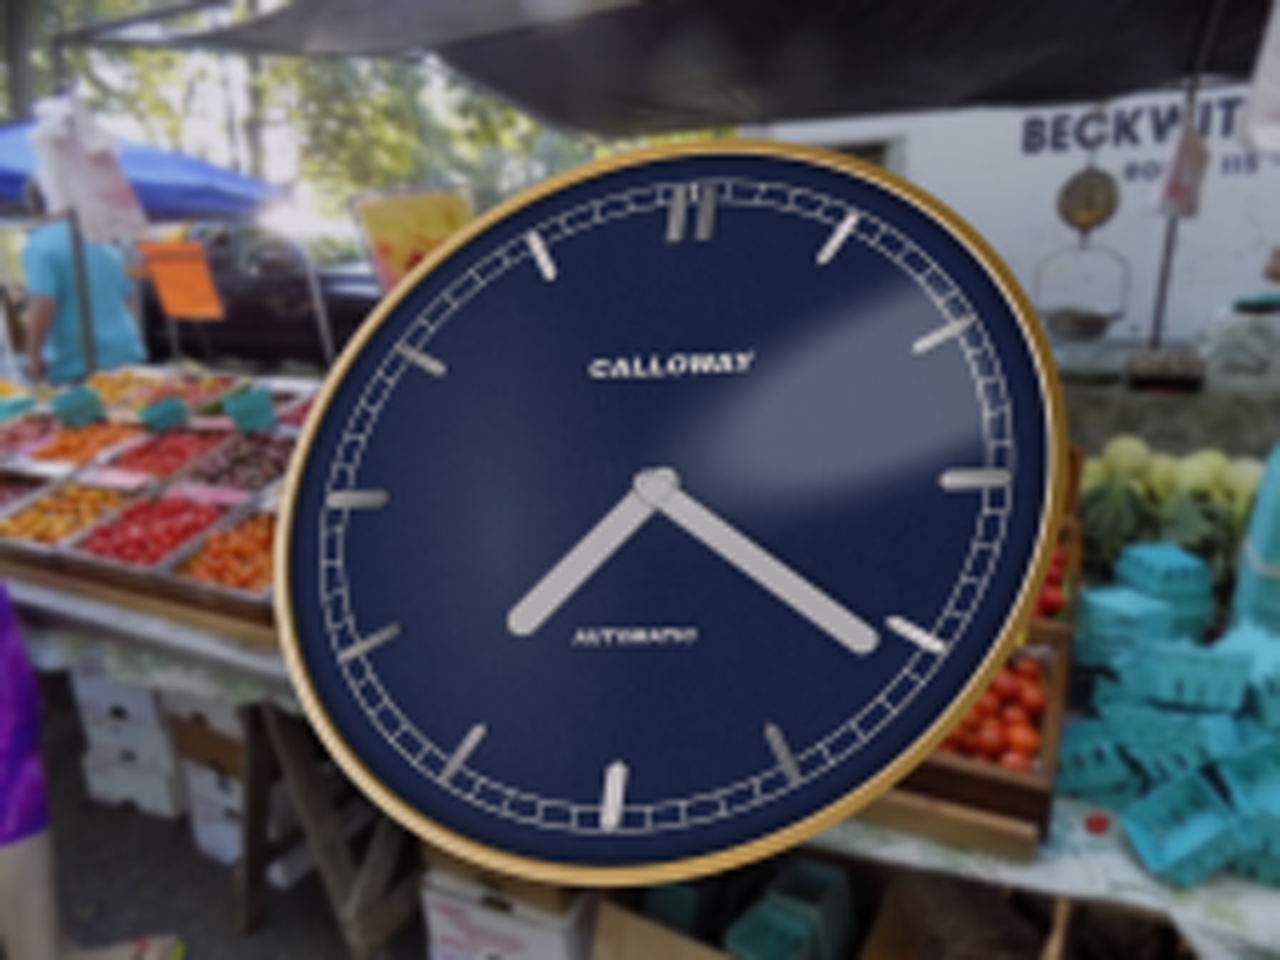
7:21
